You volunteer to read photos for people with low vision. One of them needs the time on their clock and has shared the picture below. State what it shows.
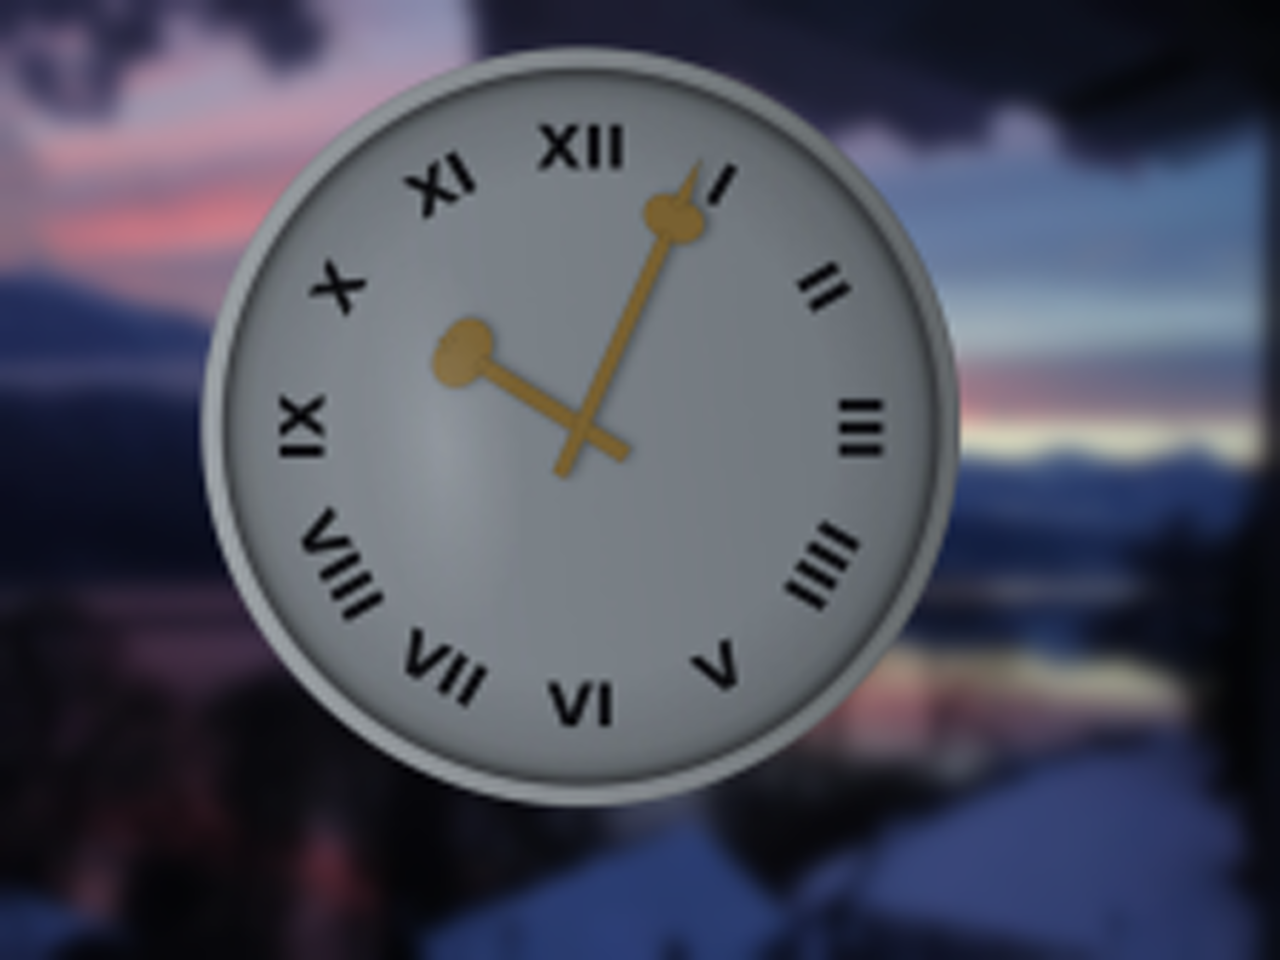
10:04
